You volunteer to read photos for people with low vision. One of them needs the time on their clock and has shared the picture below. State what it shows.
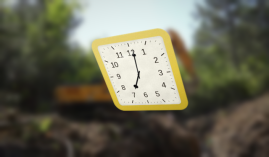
7:01
